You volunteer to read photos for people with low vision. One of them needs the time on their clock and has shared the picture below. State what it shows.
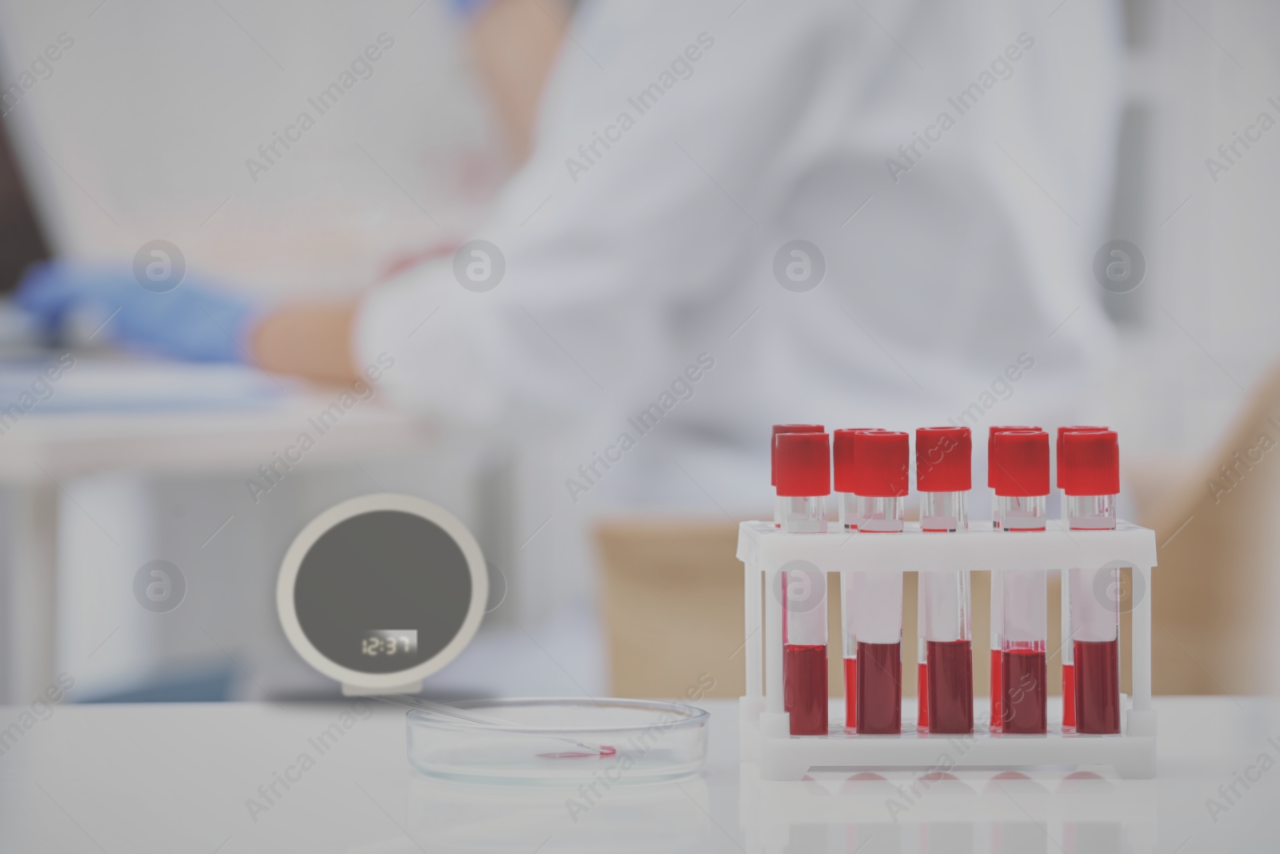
12:37
